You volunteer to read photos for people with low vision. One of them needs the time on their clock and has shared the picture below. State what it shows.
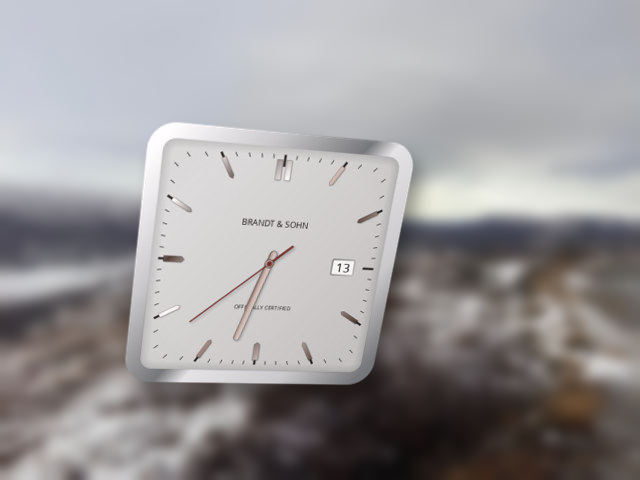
6:32:38
